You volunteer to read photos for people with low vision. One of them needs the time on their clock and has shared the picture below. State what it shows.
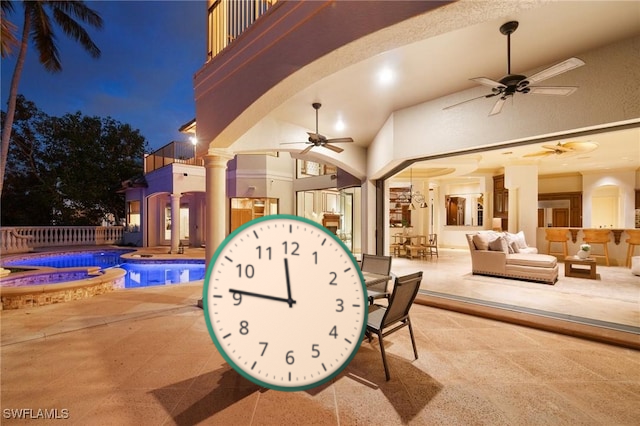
11:46
